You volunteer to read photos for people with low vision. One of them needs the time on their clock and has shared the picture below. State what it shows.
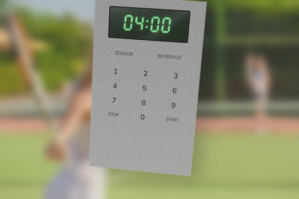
4:00
